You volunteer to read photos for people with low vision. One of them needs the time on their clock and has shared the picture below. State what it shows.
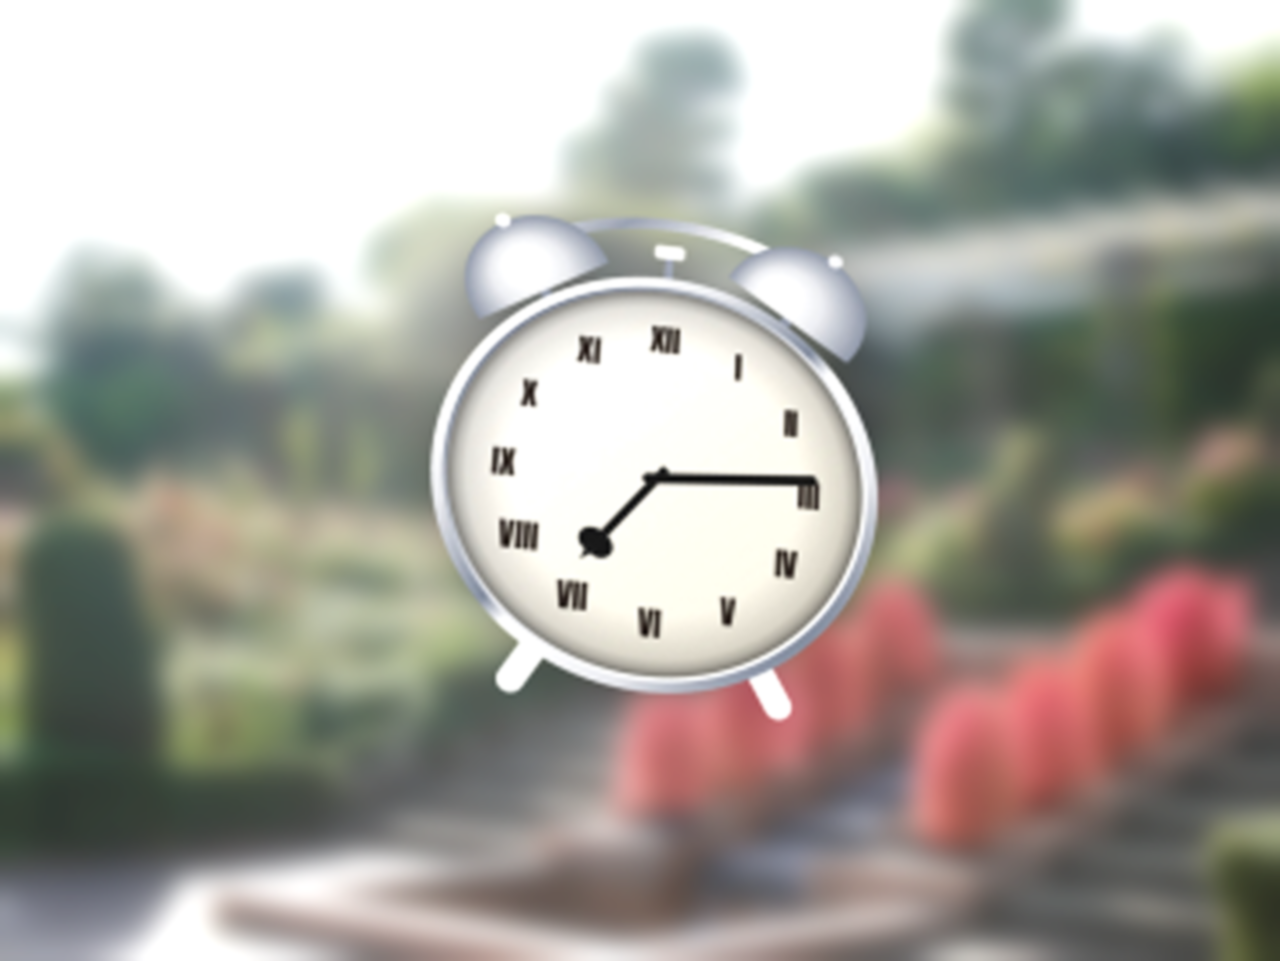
7:14
